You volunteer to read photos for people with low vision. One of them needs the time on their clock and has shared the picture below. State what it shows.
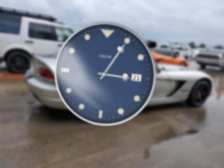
3:05
